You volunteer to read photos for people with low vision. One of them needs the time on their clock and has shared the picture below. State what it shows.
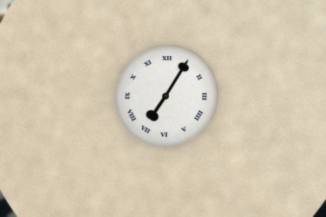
7:05
